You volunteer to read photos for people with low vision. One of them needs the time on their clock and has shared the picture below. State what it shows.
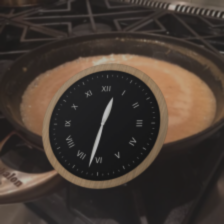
12:32
